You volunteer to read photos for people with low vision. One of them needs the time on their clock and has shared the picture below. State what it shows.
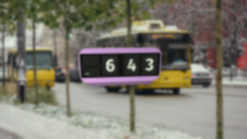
6:43
